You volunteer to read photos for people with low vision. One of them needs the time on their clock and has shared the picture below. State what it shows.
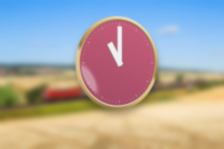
11:00
